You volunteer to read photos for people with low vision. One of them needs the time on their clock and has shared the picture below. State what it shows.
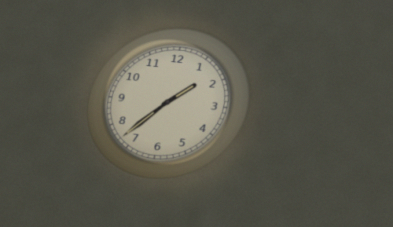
1:37
